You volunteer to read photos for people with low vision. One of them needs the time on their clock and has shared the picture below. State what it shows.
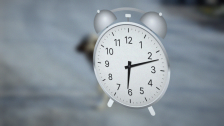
6:12
